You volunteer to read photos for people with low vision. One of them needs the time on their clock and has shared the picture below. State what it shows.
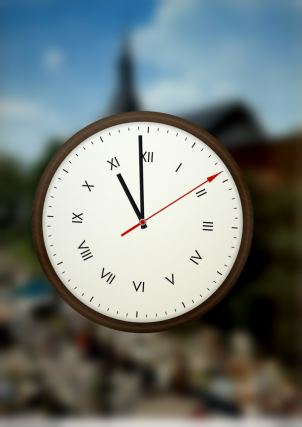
10:59:09
